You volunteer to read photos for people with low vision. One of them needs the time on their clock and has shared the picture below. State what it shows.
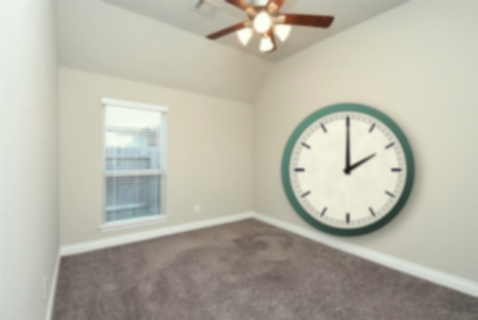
2:00
